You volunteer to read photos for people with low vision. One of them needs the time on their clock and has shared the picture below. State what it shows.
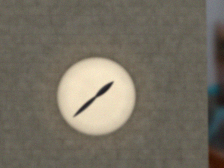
1:38
